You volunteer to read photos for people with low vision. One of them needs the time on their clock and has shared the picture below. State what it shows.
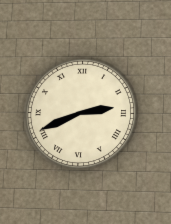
2:41
